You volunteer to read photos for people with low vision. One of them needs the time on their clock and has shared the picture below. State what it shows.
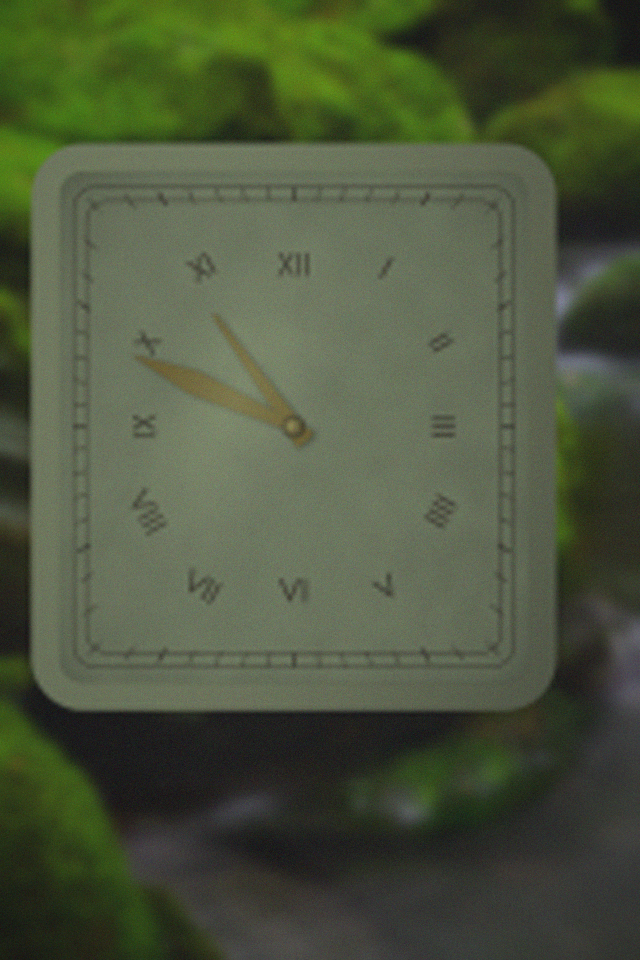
10:49
